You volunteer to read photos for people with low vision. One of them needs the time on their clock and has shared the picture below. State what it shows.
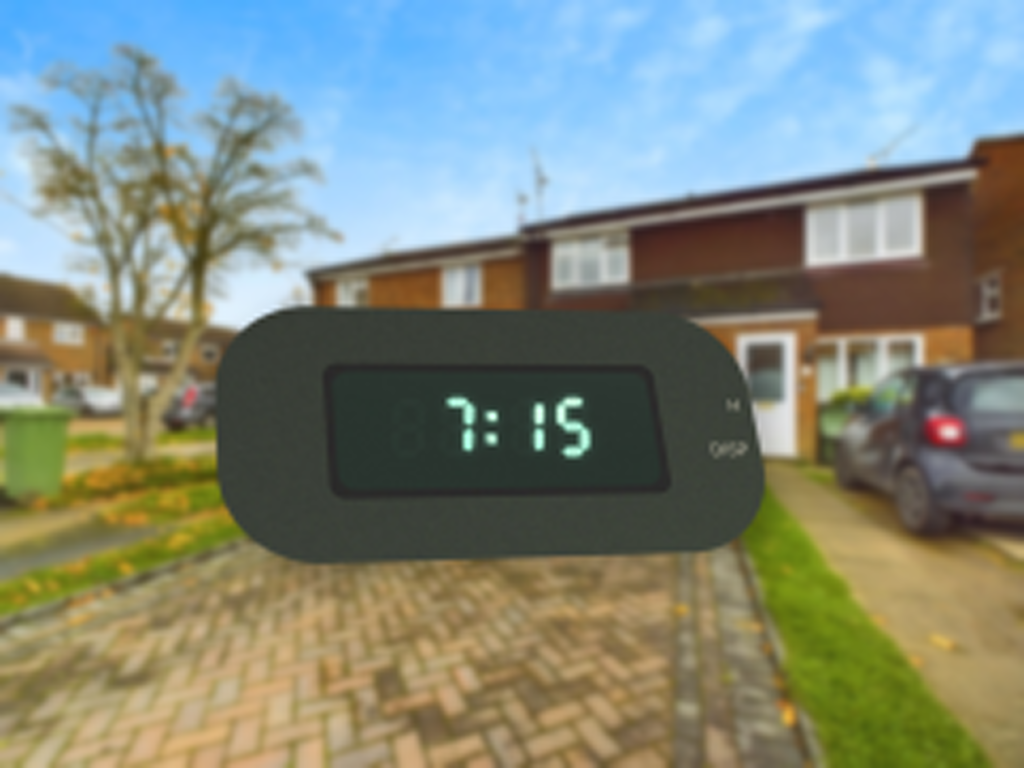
7:15
